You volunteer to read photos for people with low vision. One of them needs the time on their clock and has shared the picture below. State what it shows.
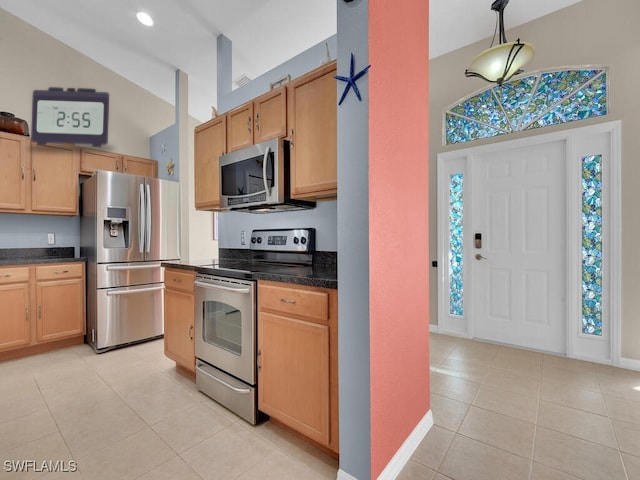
2:55
